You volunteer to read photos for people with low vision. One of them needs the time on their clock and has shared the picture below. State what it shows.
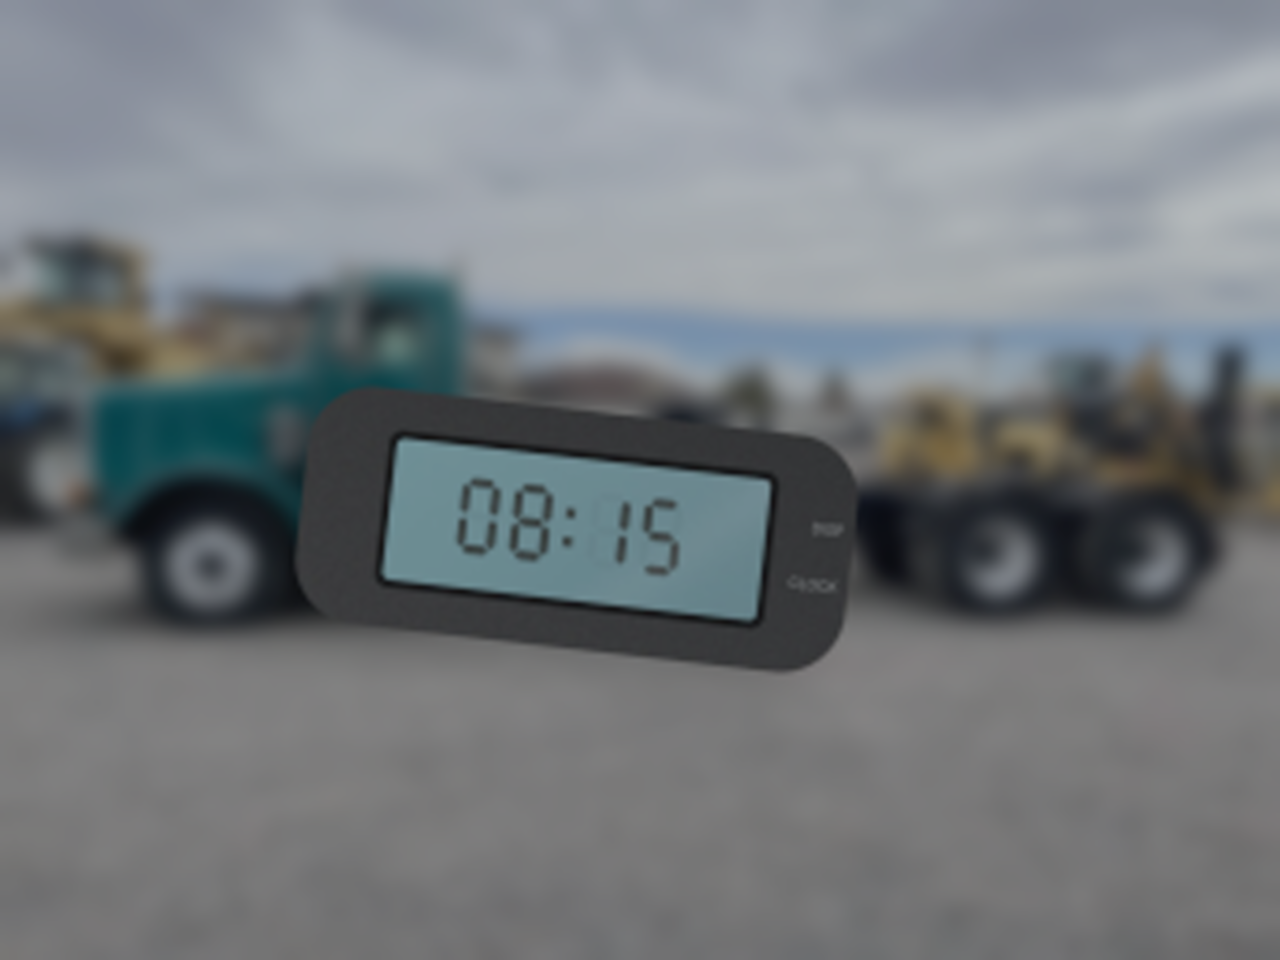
8:15
